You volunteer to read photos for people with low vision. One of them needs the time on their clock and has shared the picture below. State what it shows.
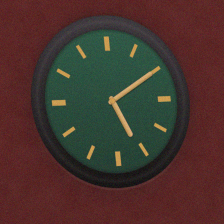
5:10
